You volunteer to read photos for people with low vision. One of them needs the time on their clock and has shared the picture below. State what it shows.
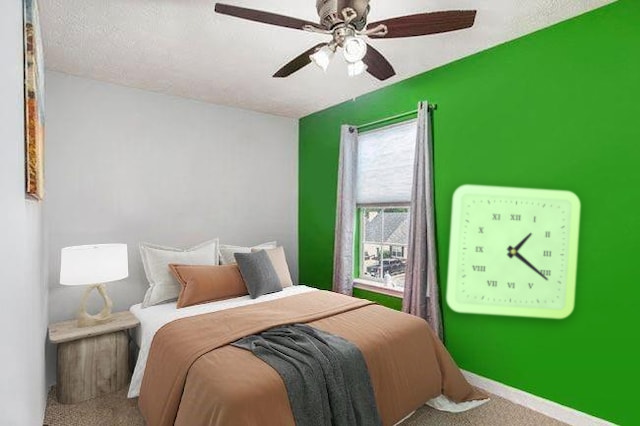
1:21
